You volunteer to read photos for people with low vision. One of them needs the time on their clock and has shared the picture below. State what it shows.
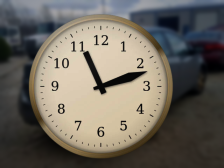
11:12
